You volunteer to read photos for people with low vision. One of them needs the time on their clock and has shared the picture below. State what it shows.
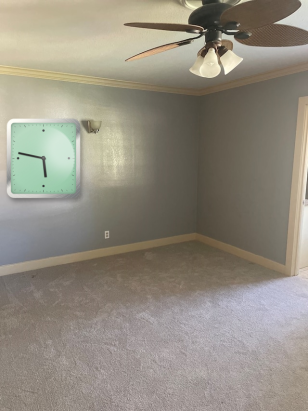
5:47
